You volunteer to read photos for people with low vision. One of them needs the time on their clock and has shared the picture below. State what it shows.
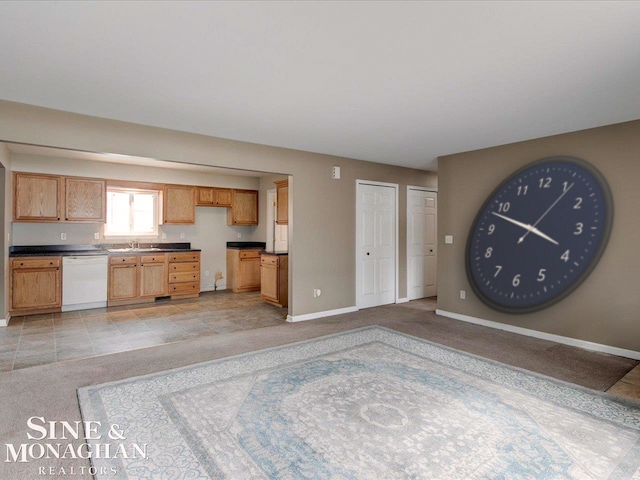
3:48:06
